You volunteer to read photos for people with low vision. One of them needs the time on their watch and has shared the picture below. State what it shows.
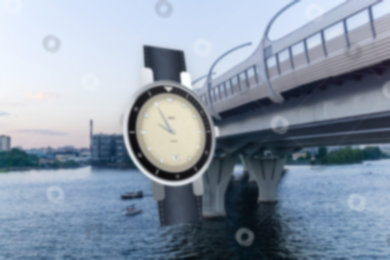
9:55
